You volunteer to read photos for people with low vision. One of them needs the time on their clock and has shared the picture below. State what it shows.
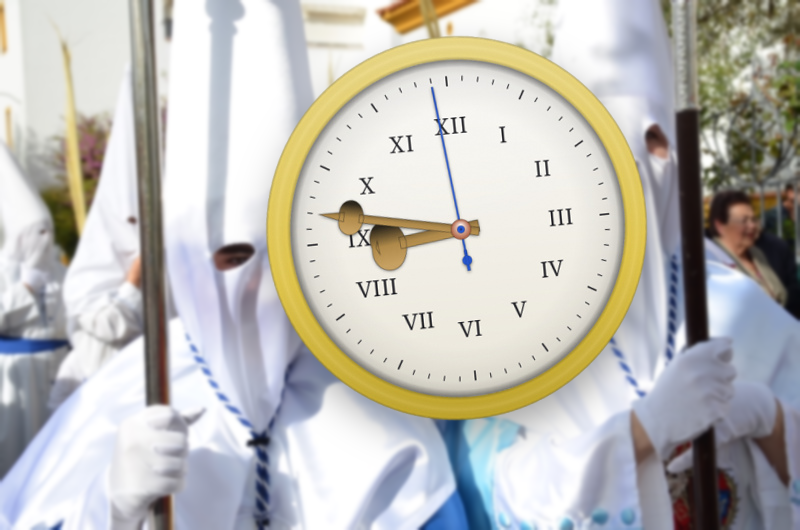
8:46:59
